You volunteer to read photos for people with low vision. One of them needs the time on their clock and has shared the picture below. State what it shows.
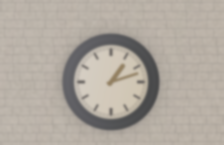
1:12
